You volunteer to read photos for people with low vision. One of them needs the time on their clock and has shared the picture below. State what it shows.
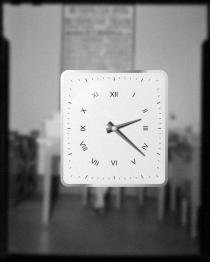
2:22
